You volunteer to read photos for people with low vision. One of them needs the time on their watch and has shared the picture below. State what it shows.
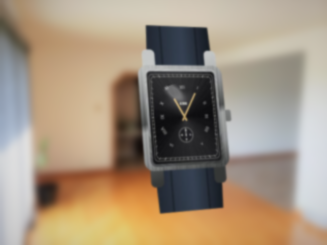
11:05
